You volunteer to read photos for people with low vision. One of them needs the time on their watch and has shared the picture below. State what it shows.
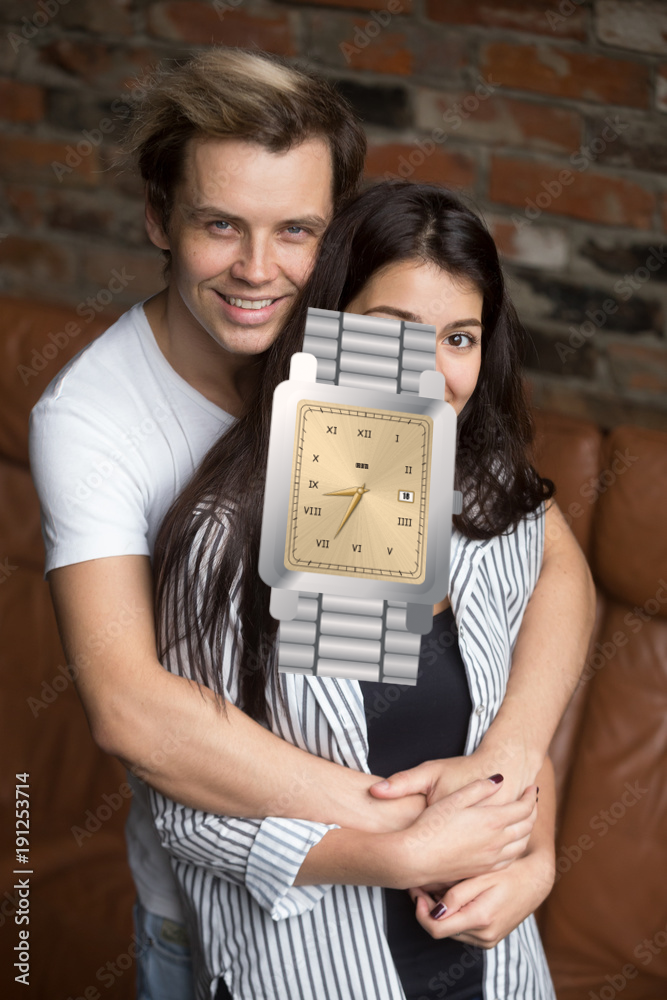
8:34
